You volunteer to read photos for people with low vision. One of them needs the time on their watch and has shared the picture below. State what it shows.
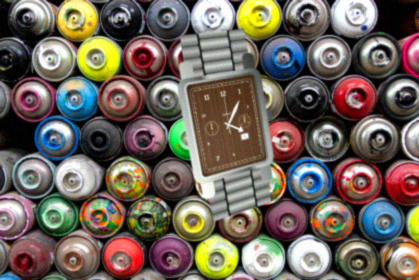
4:06
